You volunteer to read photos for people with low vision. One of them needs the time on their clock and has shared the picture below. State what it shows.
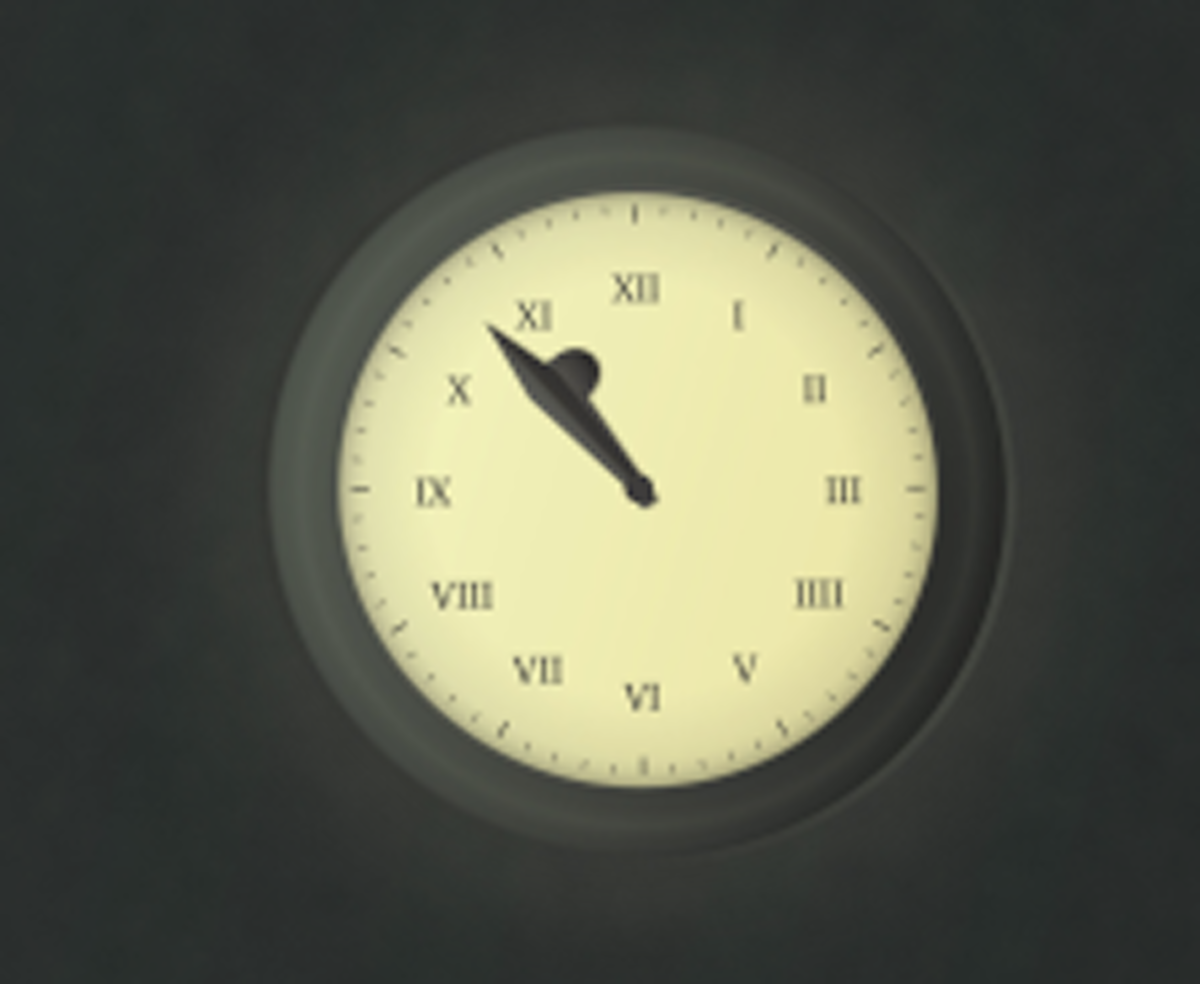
10:53
